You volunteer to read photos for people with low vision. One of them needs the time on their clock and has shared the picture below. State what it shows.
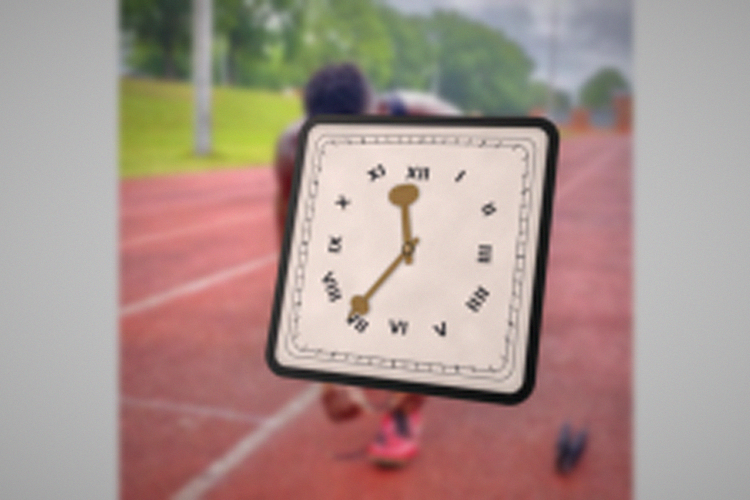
11:36
